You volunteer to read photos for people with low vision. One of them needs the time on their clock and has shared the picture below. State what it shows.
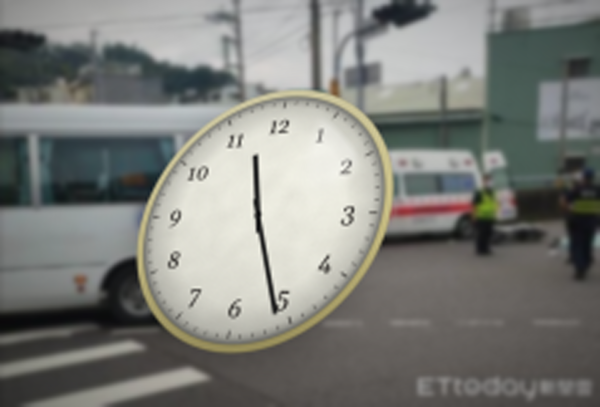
11:26
